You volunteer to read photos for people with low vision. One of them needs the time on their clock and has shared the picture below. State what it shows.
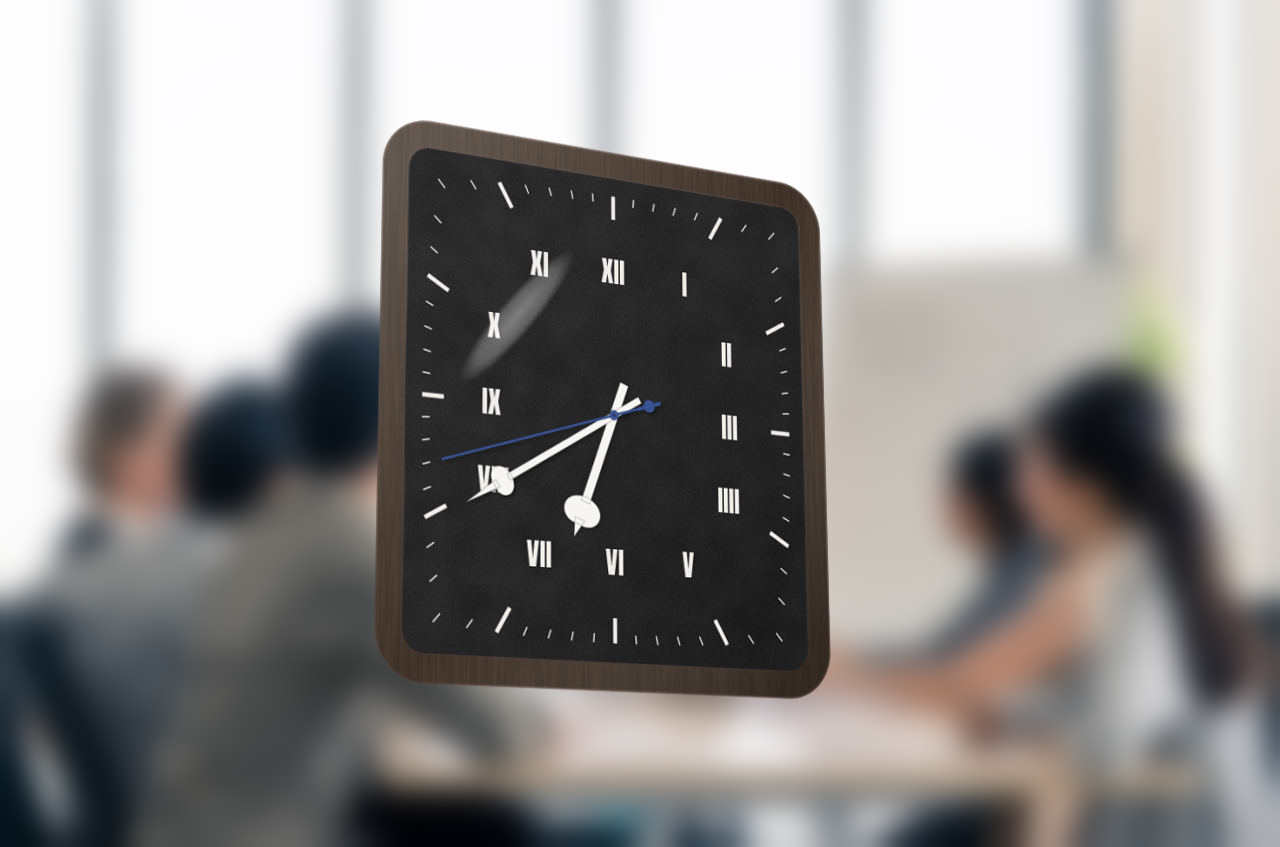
6:39:42
